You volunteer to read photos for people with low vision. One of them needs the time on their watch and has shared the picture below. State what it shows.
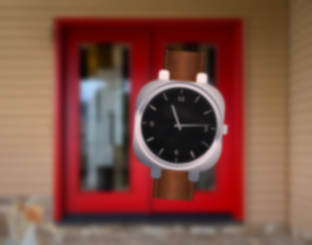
11:14
